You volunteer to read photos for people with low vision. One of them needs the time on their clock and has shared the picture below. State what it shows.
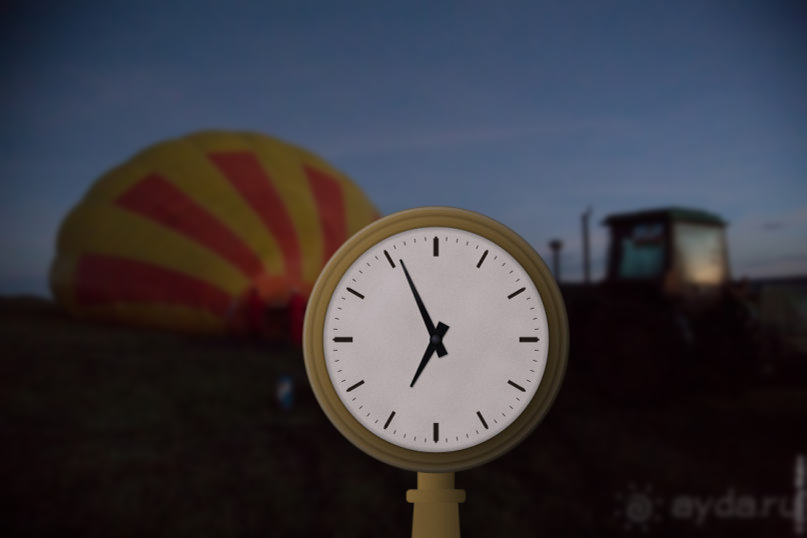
6:56
